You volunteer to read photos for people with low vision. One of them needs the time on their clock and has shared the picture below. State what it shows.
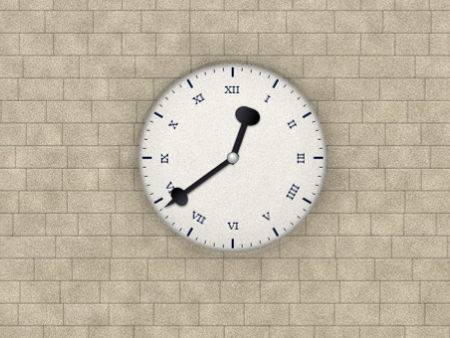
12:39
